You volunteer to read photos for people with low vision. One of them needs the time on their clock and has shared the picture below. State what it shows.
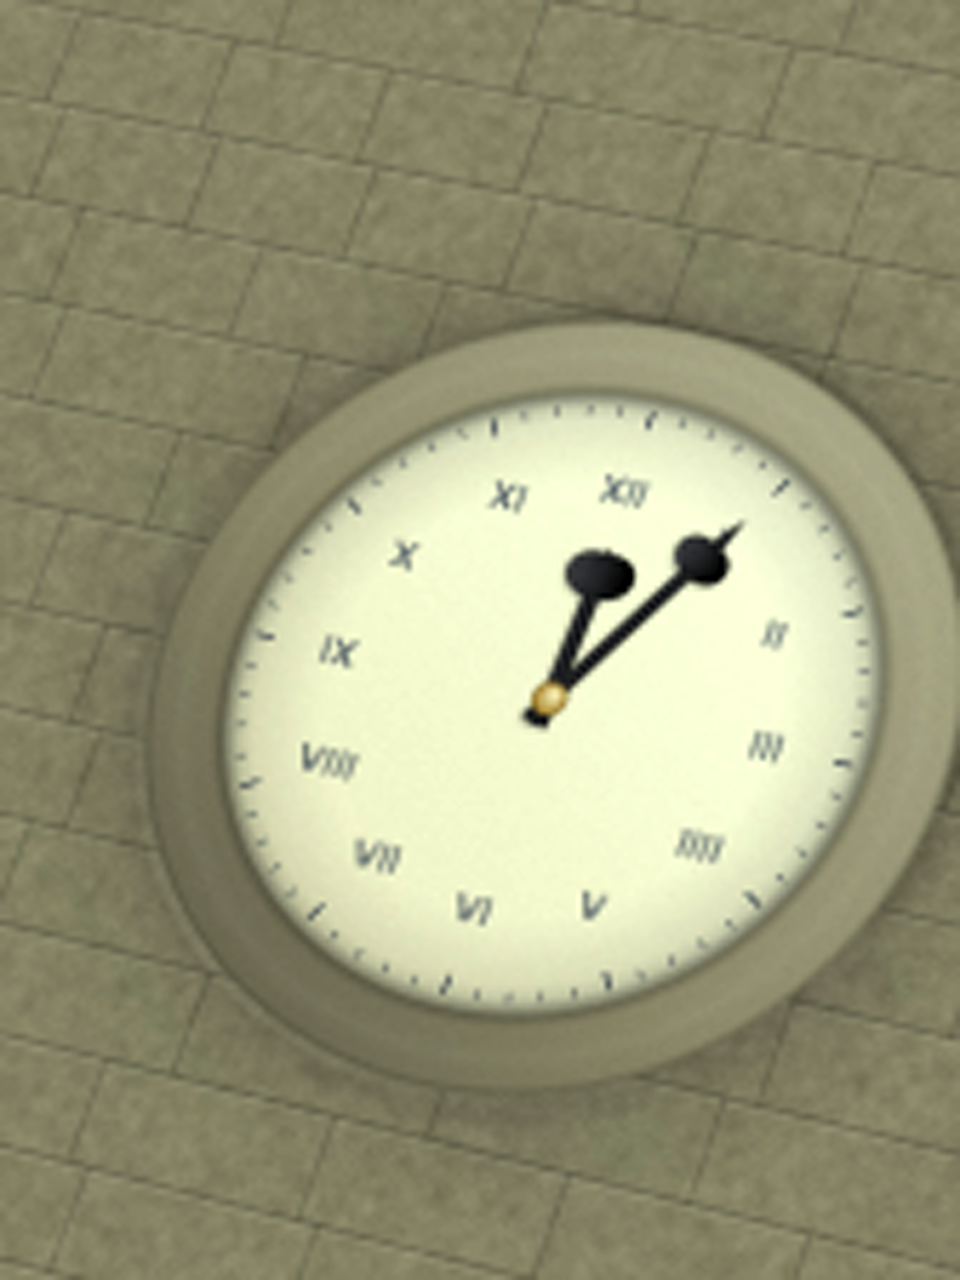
12:05
